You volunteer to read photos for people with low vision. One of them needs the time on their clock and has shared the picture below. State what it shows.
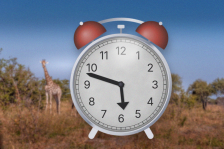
5:48
